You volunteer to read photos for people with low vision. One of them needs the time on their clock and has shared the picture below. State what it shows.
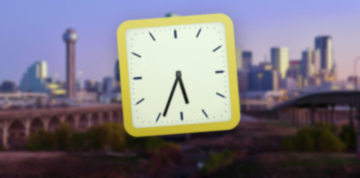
5:34
